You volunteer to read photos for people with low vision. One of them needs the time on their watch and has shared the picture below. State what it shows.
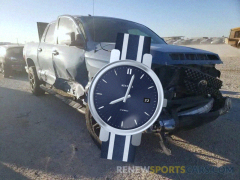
8:02
